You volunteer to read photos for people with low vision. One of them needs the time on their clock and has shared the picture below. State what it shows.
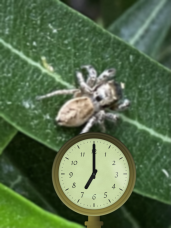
7:00
